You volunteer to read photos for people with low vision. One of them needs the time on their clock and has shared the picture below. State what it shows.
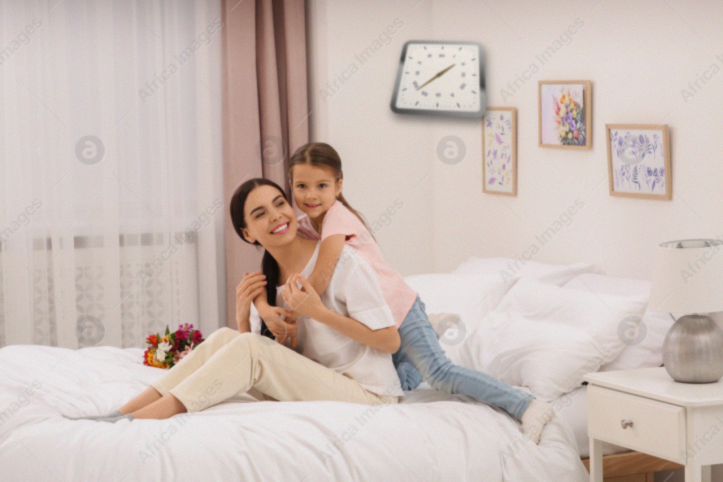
1:38
